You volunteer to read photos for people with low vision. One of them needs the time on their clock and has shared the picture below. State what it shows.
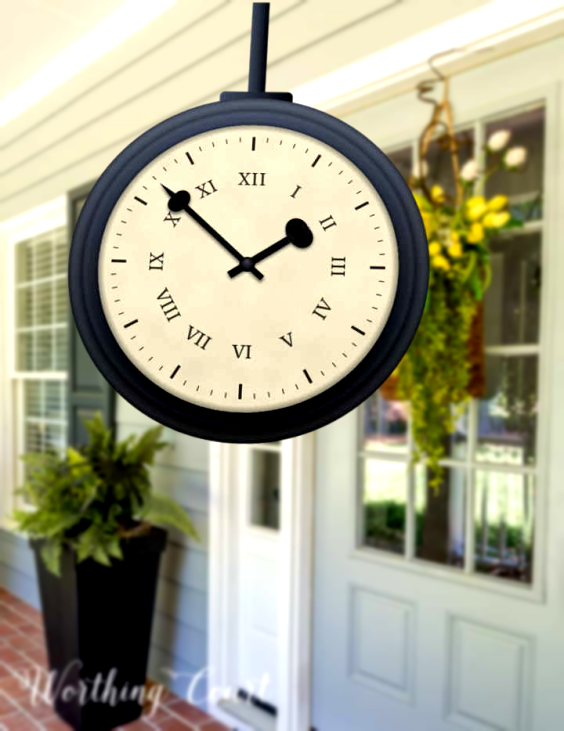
1:52
